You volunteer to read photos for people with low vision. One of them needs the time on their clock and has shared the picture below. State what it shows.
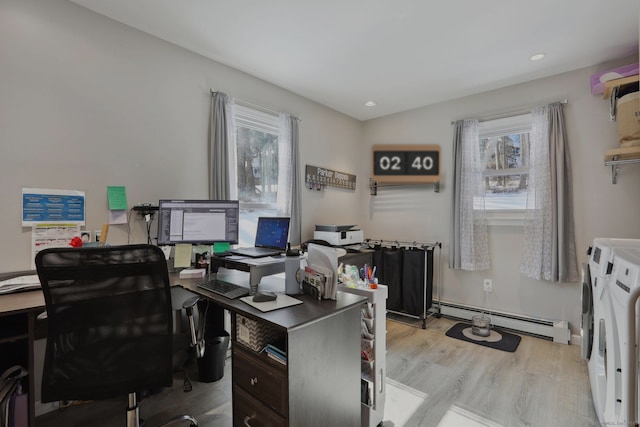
2:40
